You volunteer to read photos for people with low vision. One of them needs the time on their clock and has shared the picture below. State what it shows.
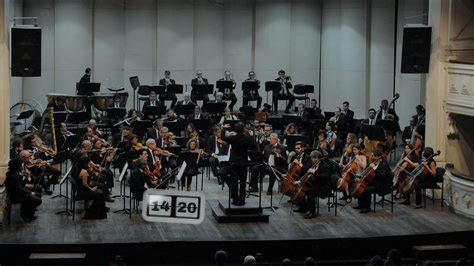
14:20
